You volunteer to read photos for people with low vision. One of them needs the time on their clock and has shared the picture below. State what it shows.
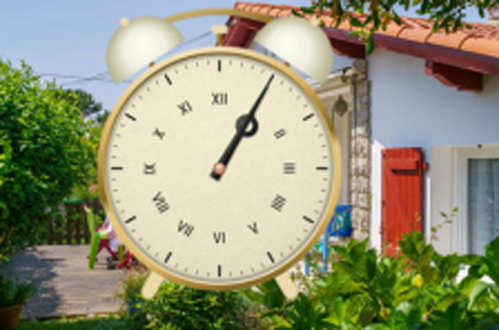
1:05
